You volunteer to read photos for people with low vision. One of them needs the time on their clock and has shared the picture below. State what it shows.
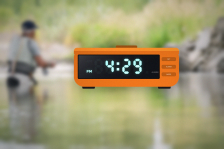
4:29
